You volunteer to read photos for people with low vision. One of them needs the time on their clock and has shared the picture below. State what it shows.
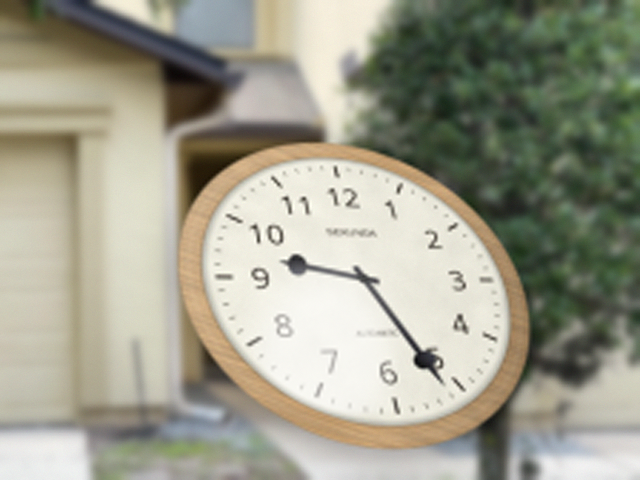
9:26
